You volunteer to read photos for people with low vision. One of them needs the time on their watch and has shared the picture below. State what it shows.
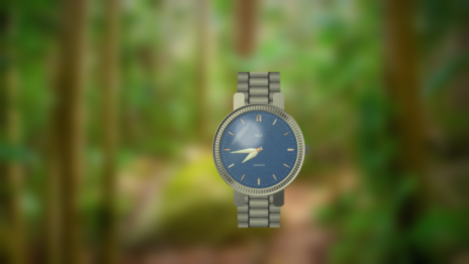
7:44
